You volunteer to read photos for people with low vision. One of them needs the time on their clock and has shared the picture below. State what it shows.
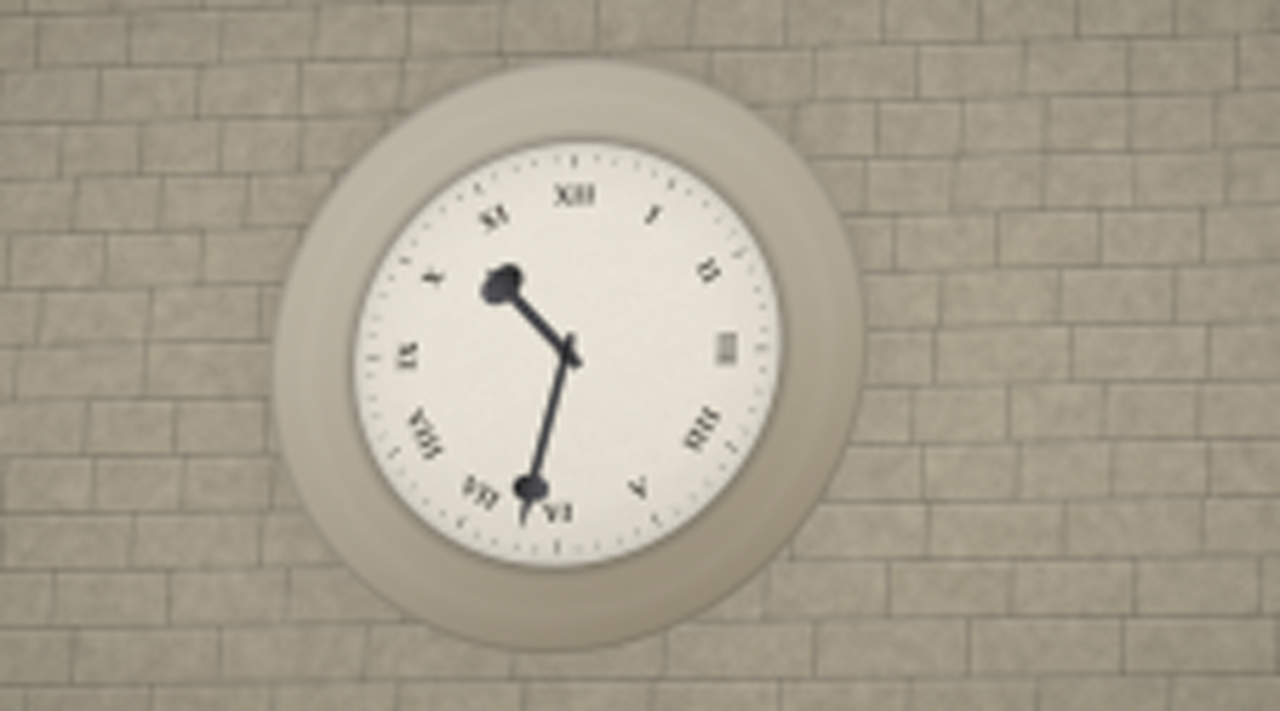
10:32
